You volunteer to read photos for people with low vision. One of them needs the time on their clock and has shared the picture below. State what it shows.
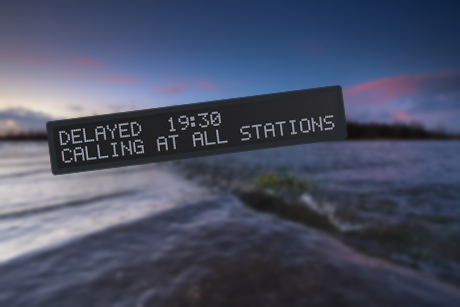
19:30
